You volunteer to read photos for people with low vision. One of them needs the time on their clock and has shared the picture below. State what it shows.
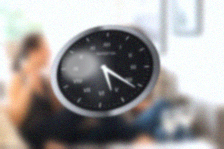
5:21
